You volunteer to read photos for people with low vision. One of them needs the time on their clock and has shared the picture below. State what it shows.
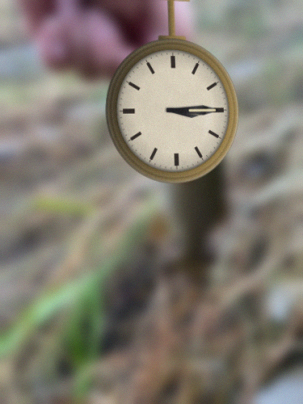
3:15
